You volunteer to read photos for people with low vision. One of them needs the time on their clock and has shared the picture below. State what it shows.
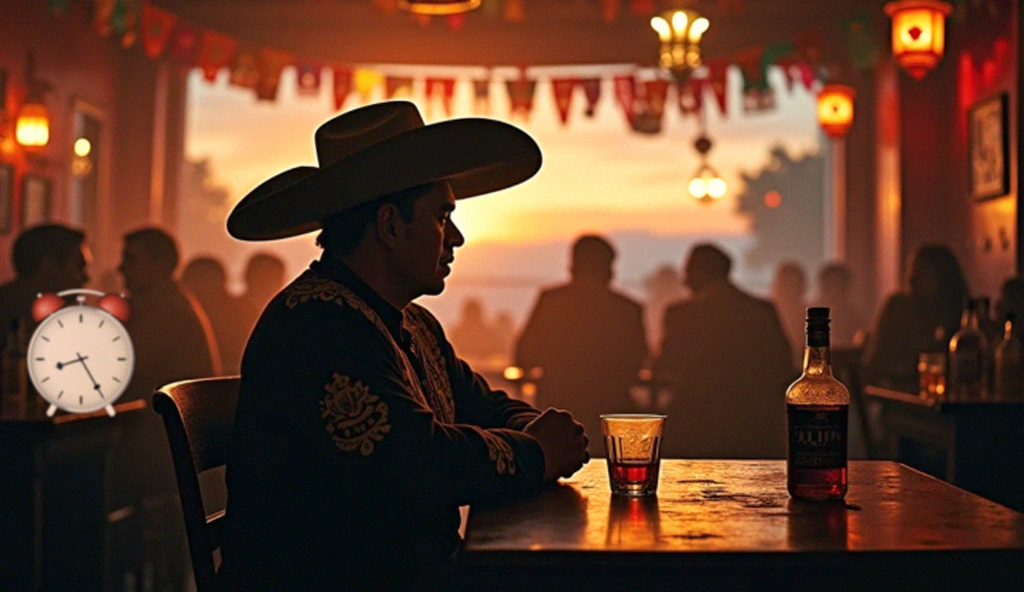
8:25
